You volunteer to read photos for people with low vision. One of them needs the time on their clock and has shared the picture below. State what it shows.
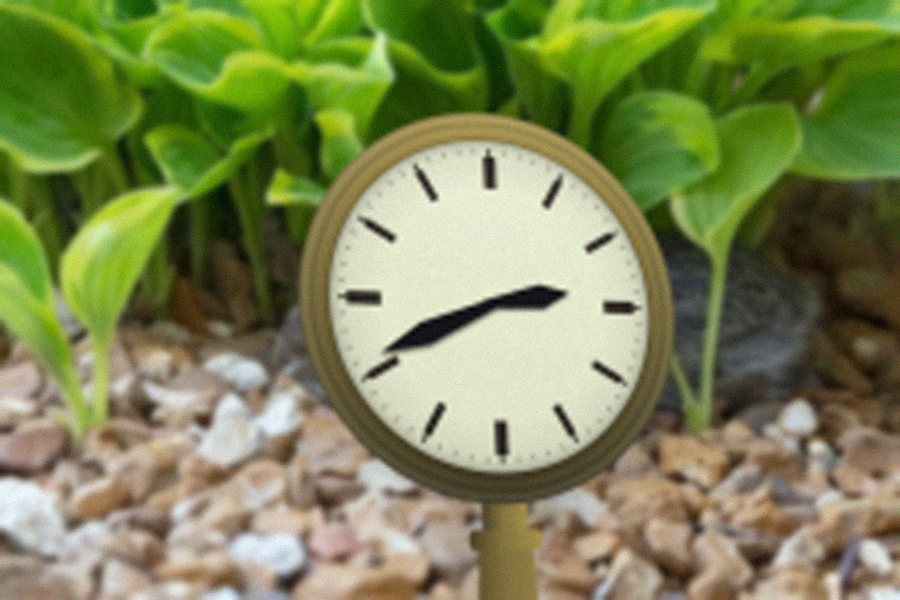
2:41
